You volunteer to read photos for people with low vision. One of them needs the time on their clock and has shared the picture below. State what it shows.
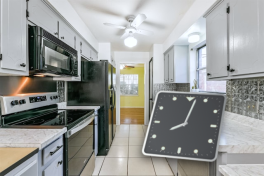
8:02
